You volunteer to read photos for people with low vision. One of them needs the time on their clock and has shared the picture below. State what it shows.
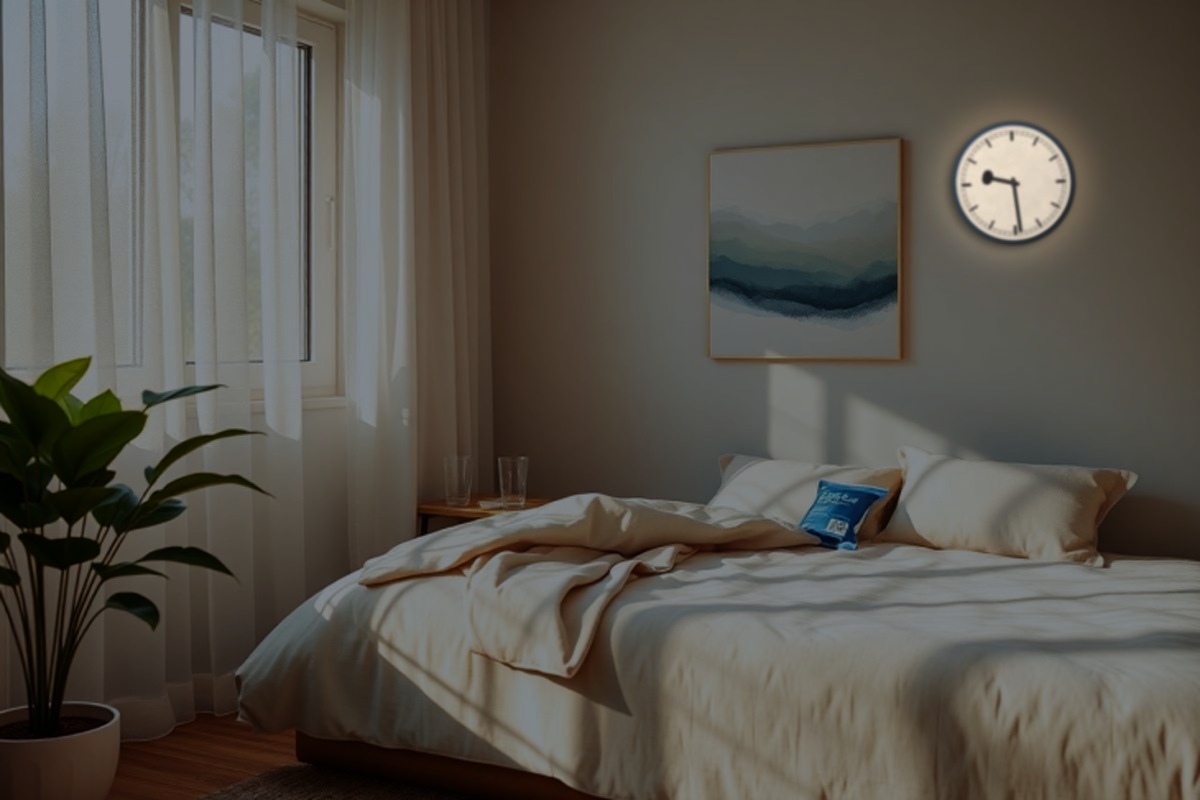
9:29
